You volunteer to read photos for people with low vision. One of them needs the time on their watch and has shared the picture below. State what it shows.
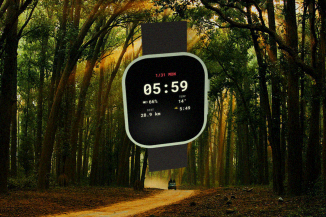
5:59
